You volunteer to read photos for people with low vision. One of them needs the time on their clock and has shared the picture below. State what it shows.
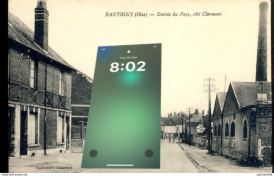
8:02
